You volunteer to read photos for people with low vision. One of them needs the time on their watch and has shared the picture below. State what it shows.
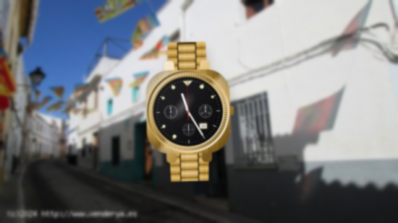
11:25
